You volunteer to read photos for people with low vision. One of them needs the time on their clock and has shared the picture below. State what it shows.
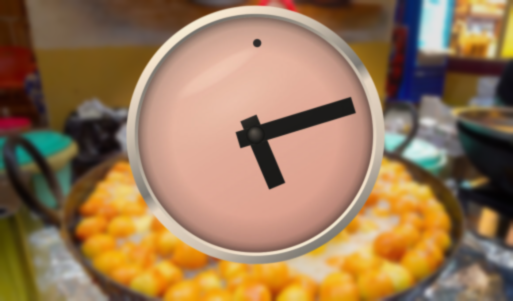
5:12
